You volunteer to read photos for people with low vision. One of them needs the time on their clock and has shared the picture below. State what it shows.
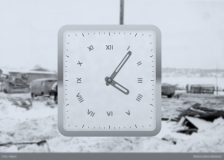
4:06
